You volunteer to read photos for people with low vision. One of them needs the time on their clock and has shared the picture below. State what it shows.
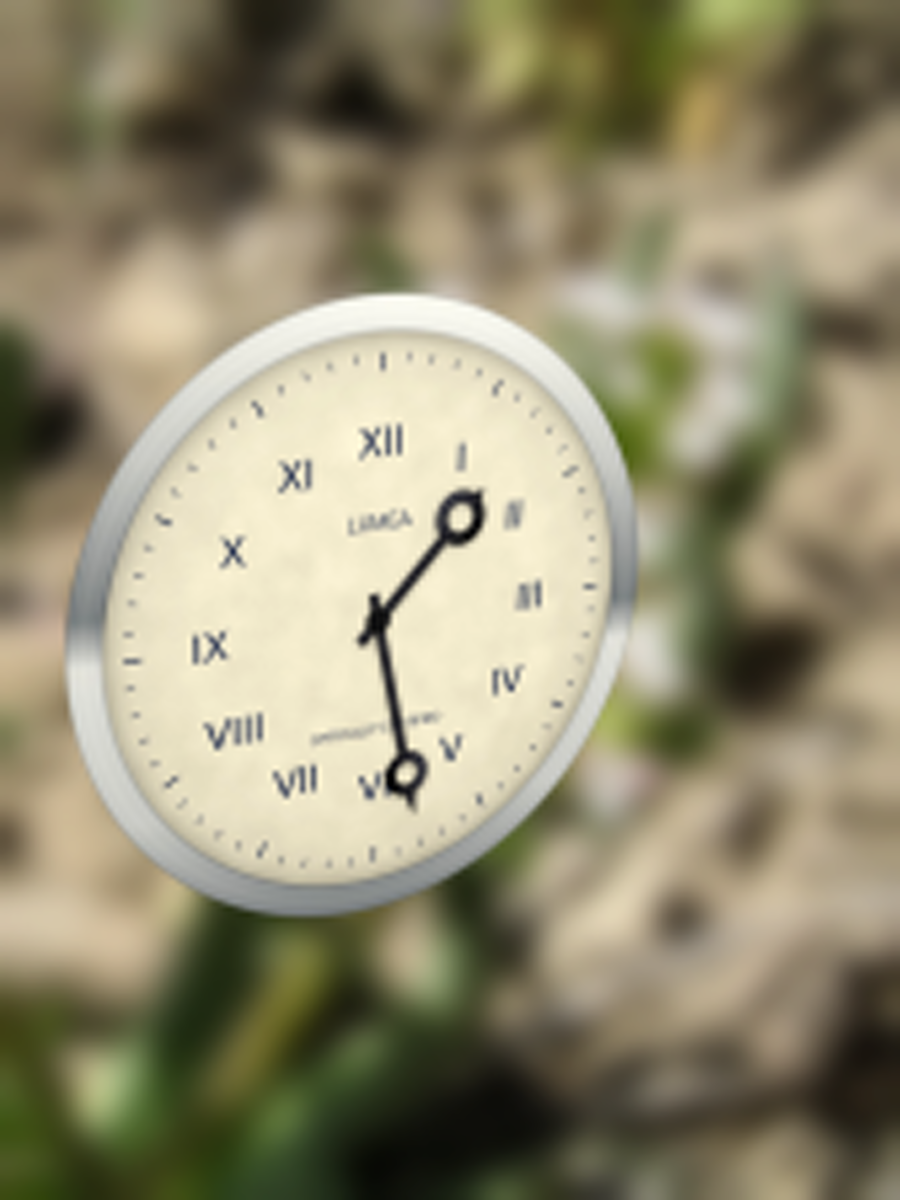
1:28
